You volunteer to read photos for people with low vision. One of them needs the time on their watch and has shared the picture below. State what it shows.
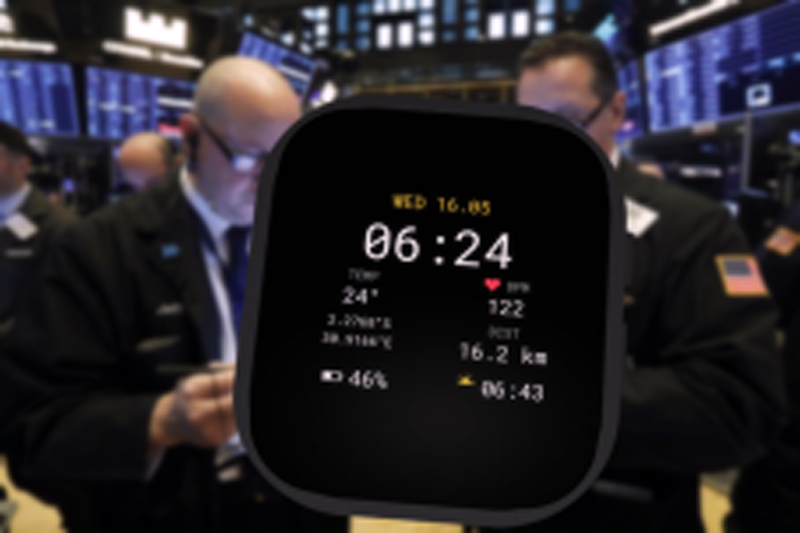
6:24
